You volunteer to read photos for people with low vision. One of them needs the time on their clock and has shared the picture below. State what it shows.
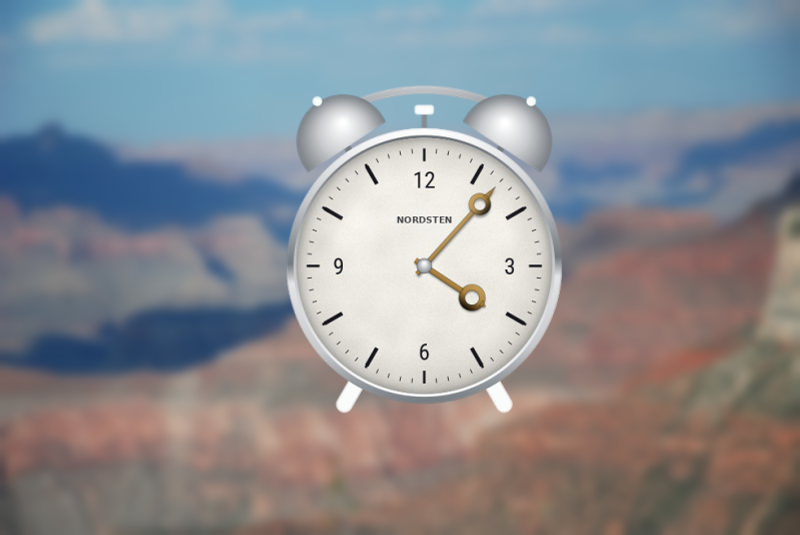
4:07
